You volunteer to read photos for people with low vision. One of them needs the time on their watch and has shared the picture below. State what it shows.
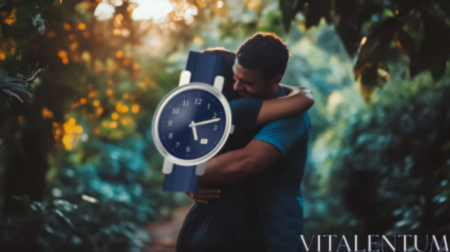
5:12
